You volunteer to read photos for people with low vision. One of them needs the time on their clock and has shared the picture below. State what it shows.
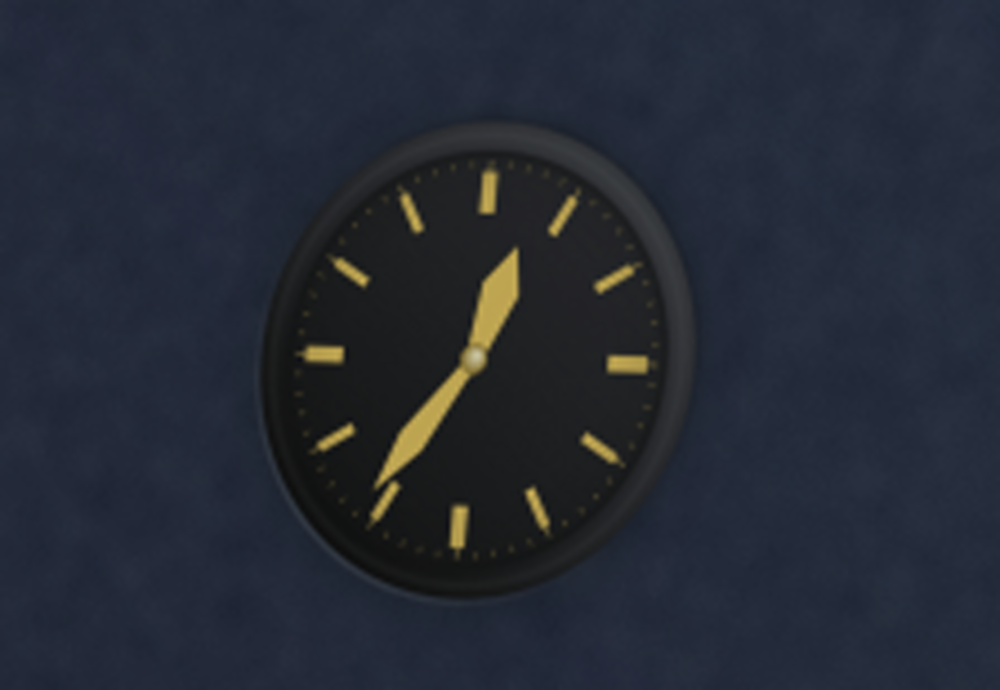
12:36
